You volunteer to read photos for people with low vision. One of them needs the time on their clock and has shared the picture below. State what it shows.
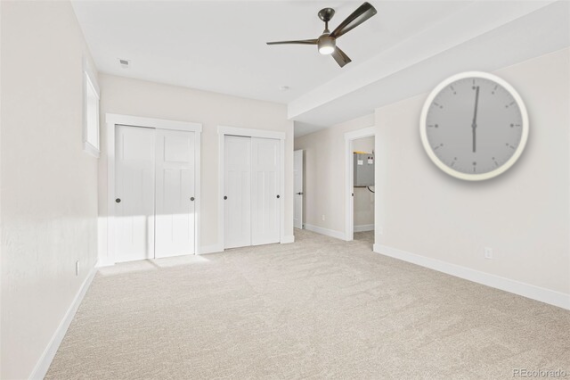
6:01
